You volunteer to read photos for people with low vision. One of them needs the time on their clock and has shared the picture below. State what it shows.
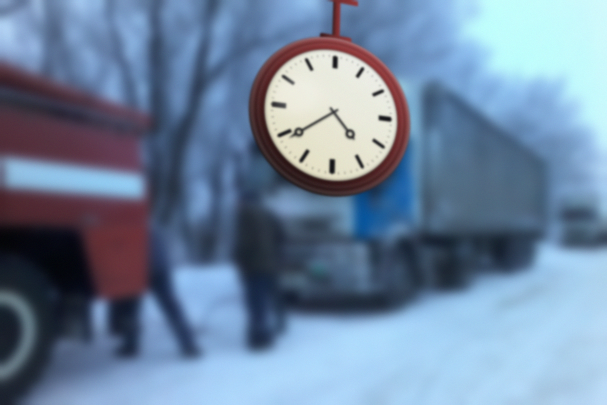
4:39
